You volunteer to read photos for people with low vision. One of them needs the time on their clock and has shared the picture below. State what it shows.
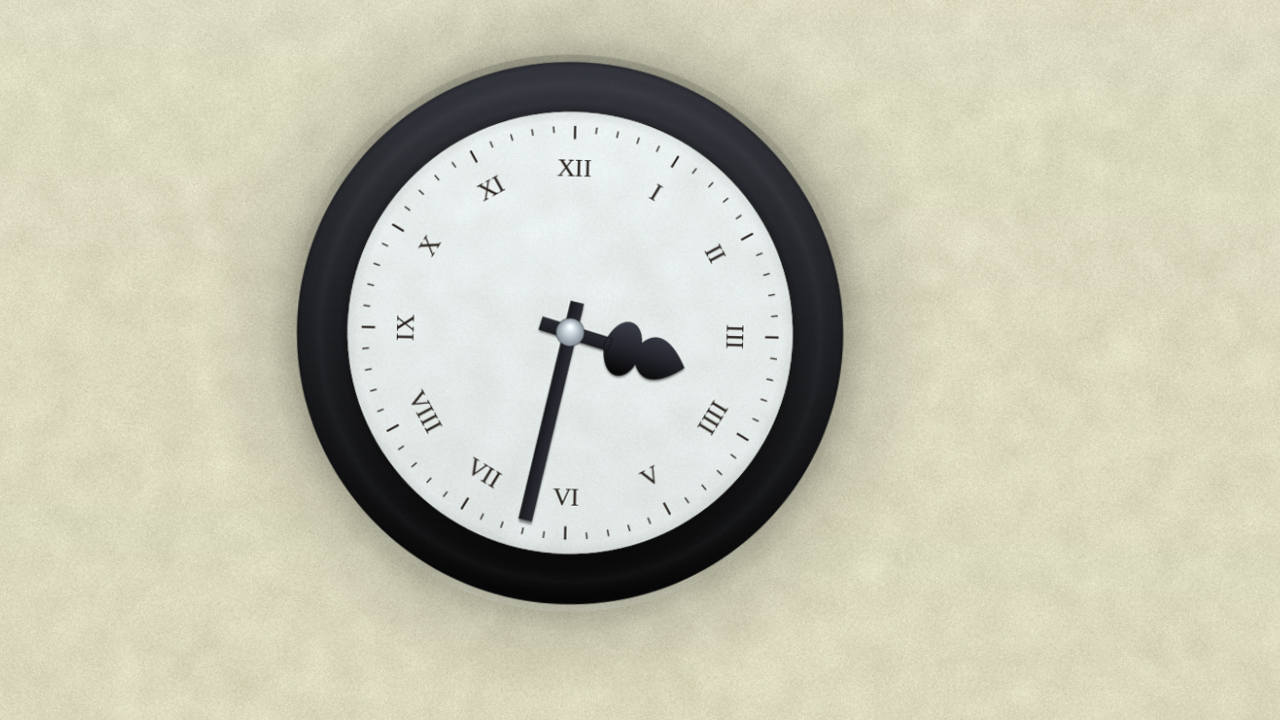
3:32
